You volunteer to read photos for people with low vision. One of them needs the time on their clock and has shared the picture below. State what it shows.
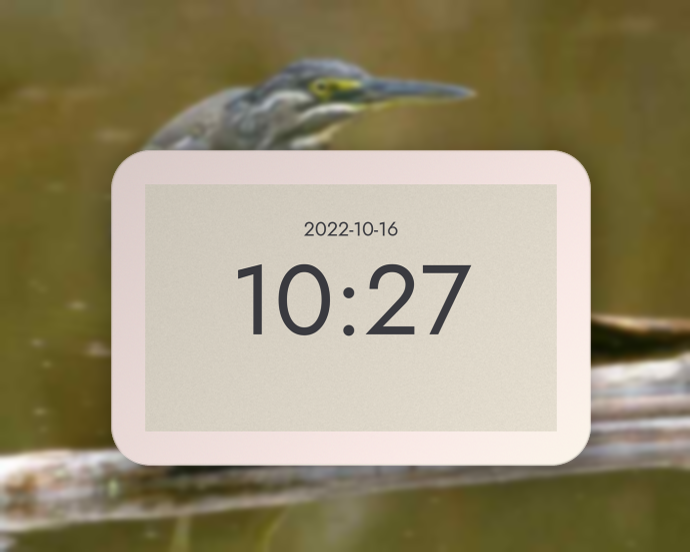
10:27
